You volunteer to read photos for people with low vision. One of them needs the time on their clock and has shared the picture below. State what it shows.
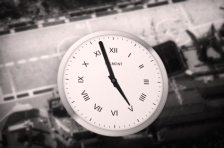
4:57
